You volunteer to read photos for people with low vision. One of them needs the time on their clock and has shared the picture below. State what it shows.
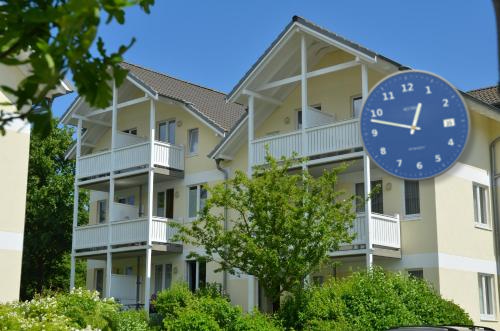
12:48
